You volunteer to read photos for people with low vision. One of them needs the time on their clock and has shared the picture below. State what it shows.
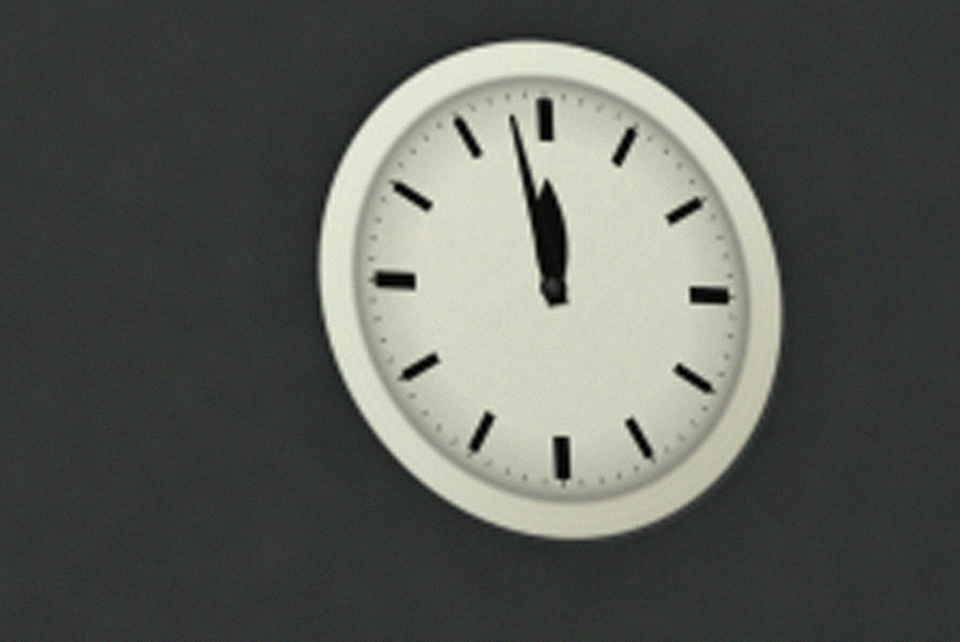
11:58
